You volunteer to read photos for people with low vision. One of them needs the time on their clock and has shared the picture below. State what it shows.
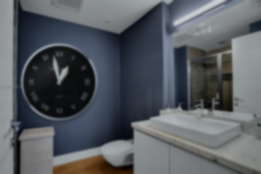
12:58
